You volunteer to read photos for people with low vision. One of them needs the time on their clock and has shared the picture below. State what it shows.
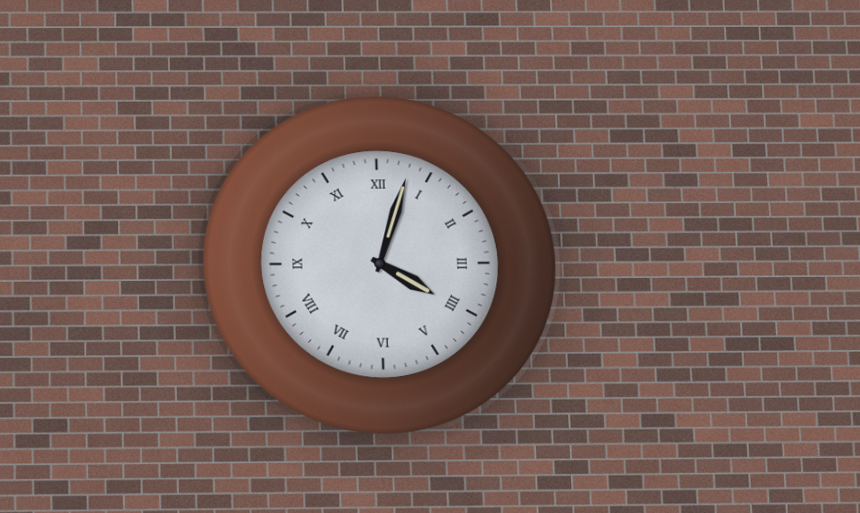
4:03
